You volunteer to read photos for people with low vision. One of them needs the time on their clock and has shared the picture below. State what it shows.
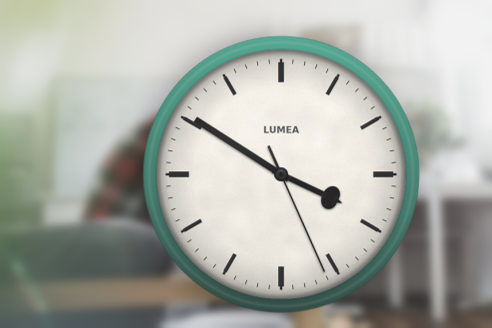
3:50:26
